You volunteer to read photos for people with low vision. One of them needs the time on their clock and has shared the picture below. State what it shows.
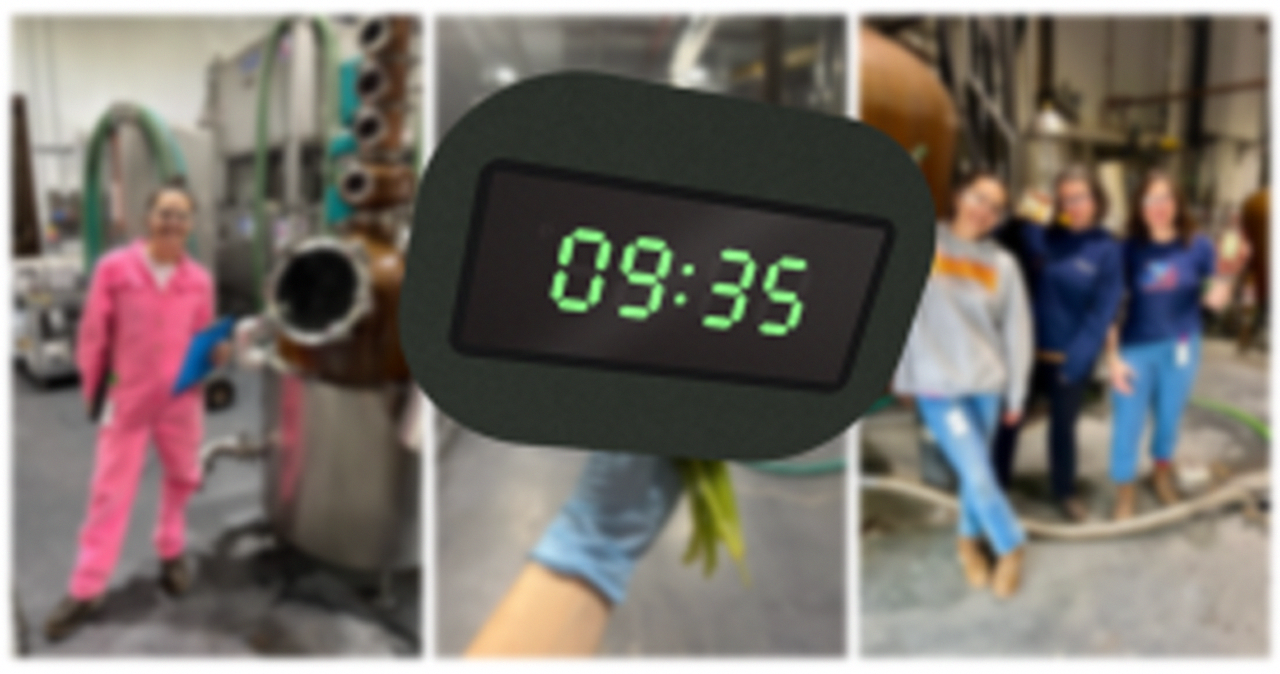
9:35
